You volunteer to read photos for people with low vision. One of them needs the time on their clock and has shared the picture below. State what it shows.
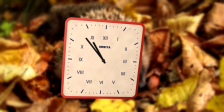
10:53
